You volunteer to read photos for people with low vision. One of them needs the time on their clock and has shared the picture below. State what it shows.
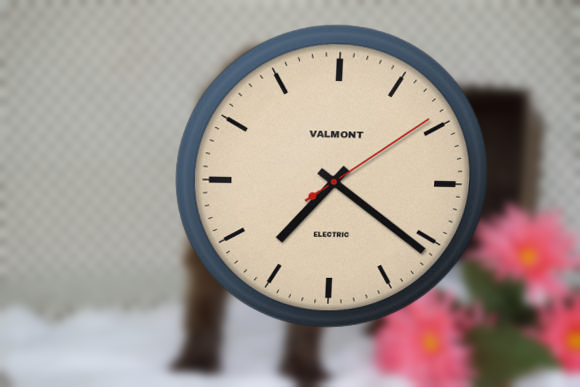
7:21:09
